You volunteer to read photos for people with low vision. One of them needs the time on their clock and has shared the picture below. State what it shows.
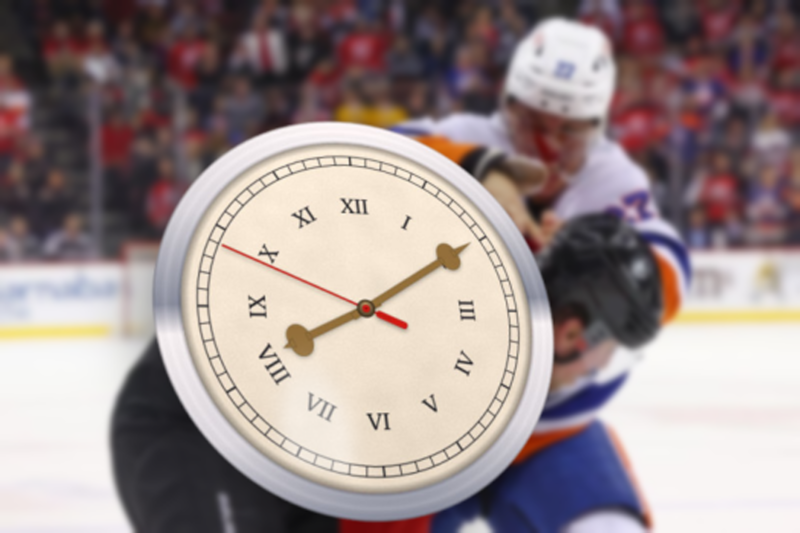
8:09:49
